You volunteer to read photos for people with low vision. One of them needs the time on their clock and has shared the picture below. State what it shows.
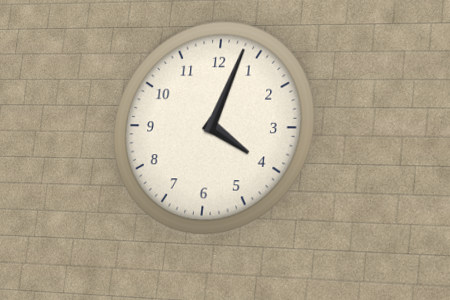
4:03
